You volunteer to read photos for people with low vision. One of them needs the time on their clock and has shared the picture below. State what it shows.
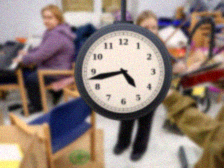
4:43
